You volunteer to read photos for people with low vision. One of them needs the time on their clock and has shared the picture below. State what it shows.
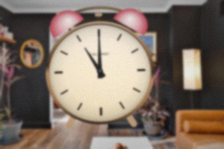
11:00
